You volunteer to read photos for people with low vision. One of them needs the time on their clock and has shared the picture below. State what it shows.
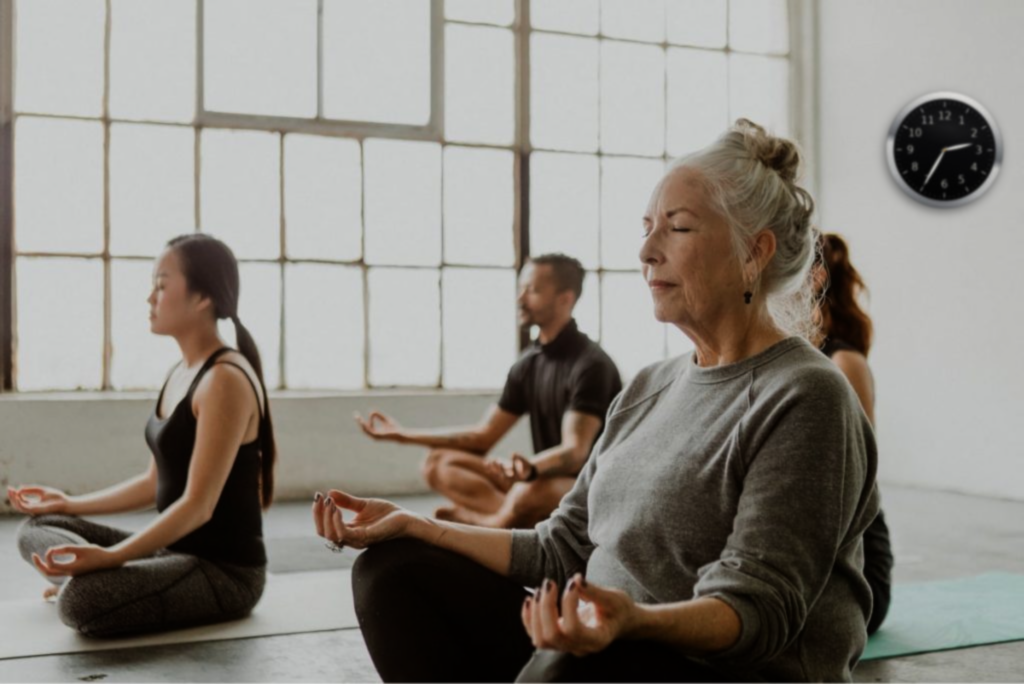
2:35
